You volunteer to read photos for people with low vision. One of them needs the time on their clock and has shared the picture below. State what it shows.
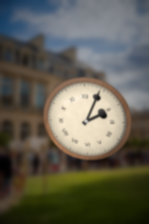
2:04
